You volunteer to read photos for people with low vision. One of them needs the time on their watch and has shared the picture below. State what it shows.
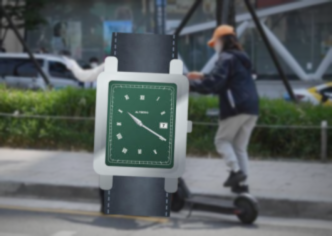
10:20
